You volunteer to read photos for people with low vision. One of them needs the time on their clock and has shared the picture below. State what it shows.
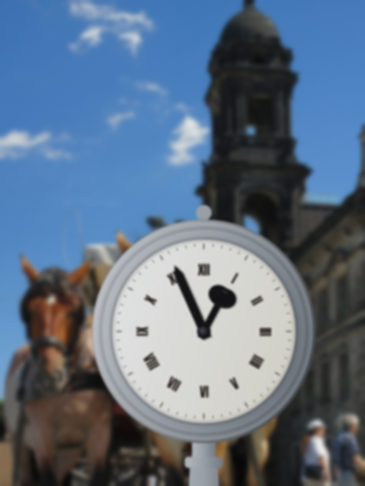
12:56
